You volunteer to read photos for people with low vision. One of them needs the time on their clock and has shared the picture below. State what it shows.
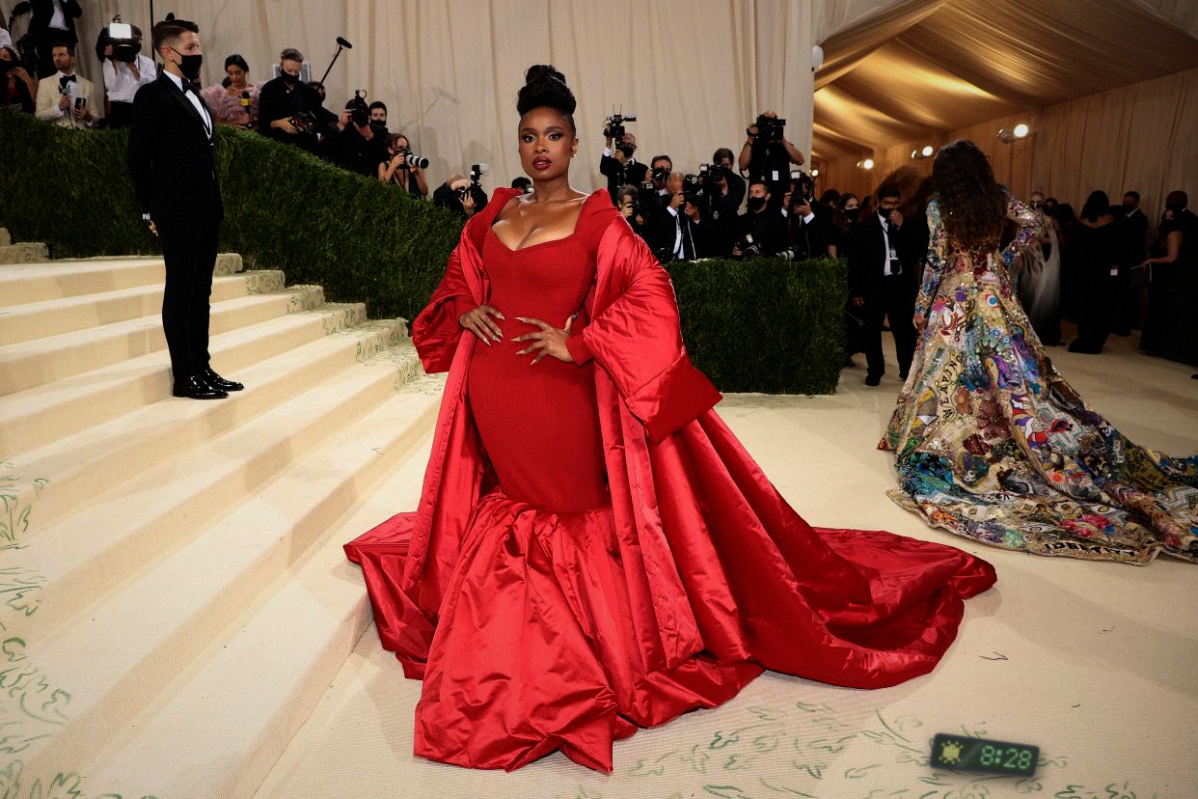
8:28
